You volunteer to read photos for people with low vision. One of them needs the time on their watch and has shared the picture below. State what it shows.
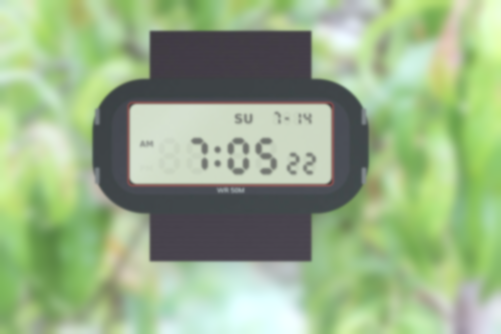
7:05:22
